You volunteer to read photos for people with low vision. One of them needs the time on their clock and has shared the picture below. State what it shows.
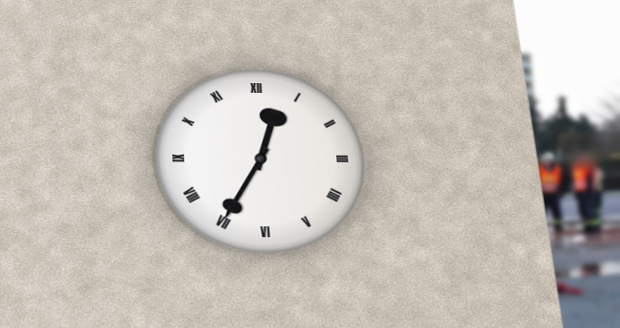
12:35
